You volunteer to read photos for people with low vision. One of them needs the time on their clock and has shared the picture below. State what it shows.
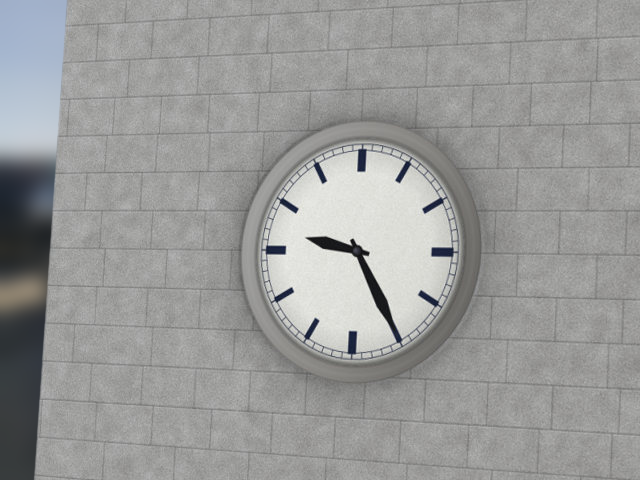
9:25
